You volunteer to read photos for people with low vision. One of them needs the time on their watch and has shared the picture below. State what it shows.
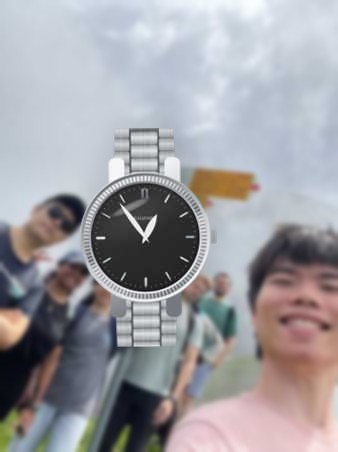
12:54
